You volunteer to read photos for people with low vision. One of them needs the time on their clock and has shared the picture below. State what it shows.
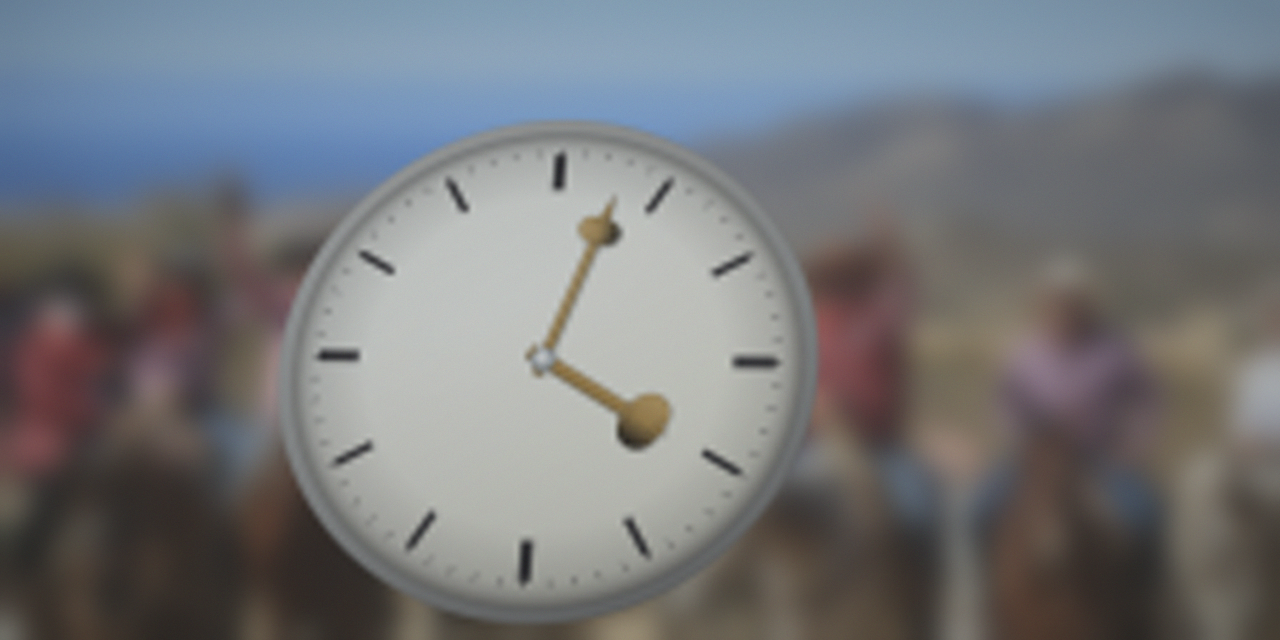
4:03
